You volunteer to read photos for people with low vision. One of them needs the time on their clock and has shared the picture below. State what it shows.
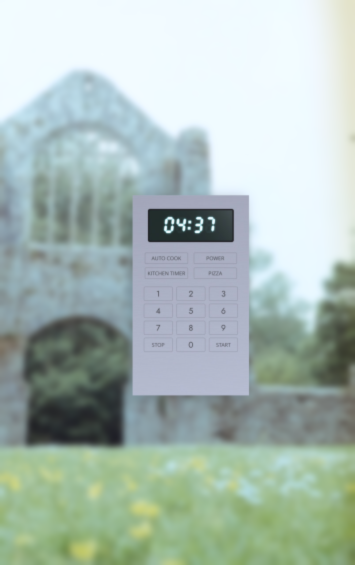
4:37
